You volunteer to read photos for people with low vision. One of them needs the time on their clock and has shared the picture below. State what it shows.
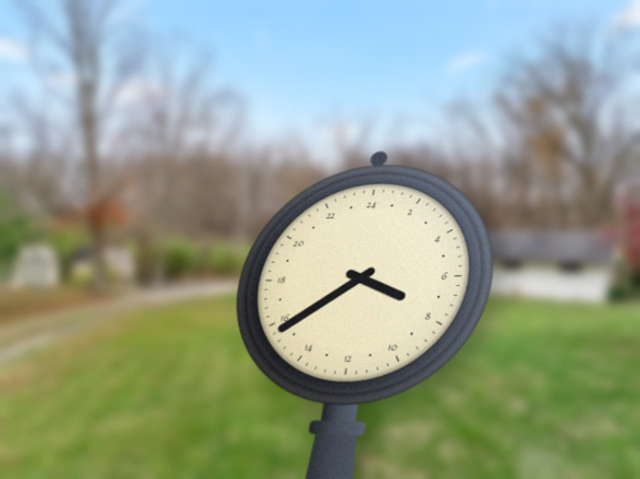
7:39
